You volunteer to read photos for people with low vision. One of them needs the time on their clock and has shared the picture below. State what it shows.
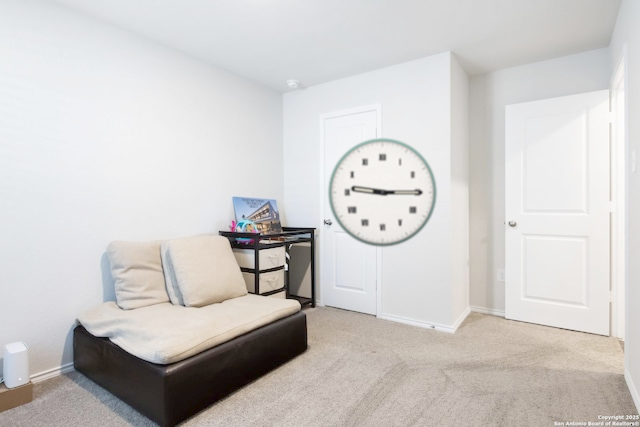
9:15
